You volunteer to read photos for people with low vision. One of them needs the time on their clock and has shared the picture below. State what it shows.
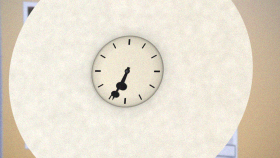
6:34
